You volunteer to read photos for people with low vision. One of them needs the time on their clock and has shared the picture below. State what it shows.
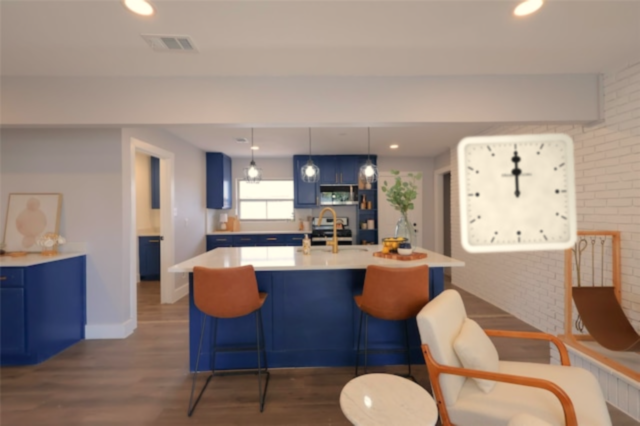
12:00
